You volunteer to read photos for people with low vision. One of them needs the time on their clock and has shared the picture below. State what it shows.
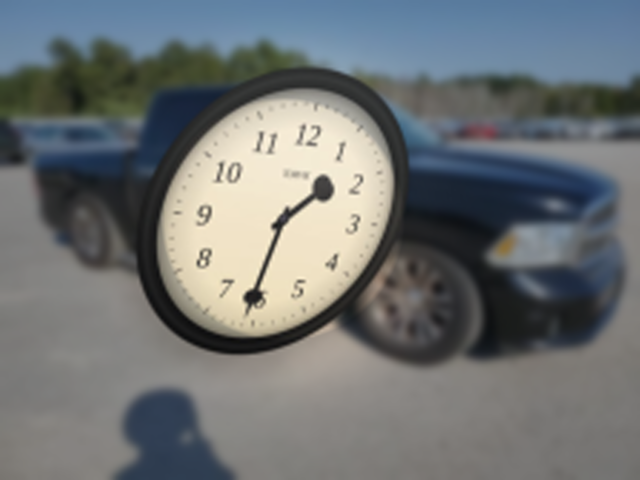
1:31
